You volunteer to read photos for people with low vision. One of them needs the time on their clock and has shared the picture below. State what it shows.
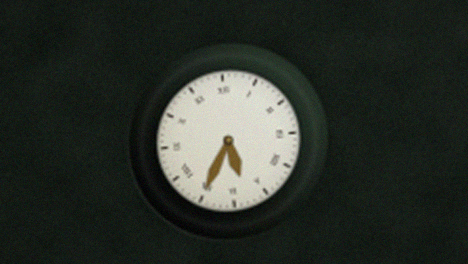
5:35
